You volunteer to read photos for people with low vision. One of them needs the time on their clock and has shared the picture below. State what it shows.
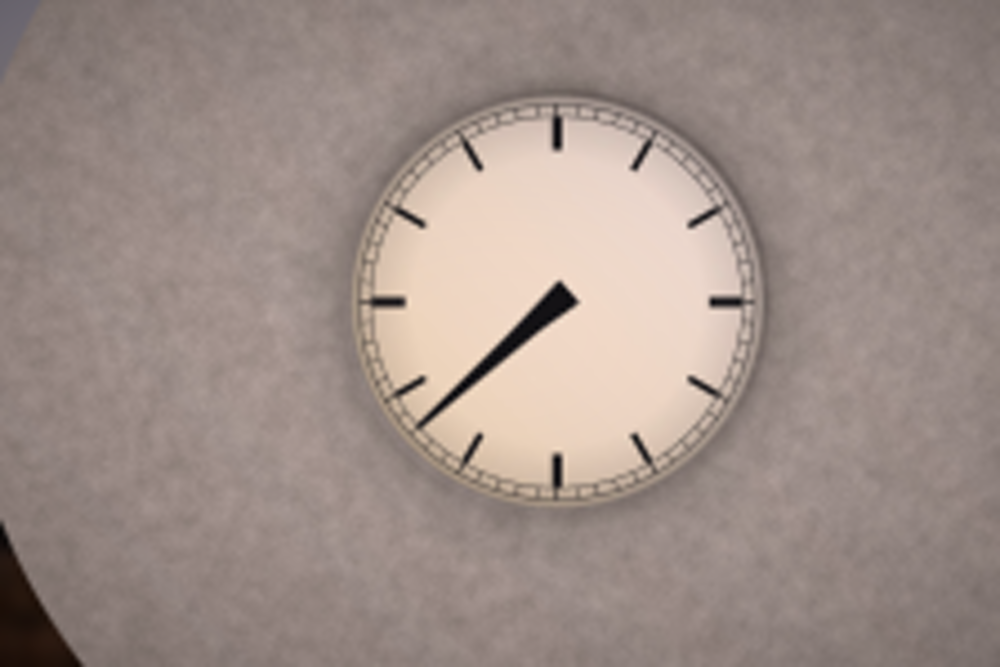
7:38
